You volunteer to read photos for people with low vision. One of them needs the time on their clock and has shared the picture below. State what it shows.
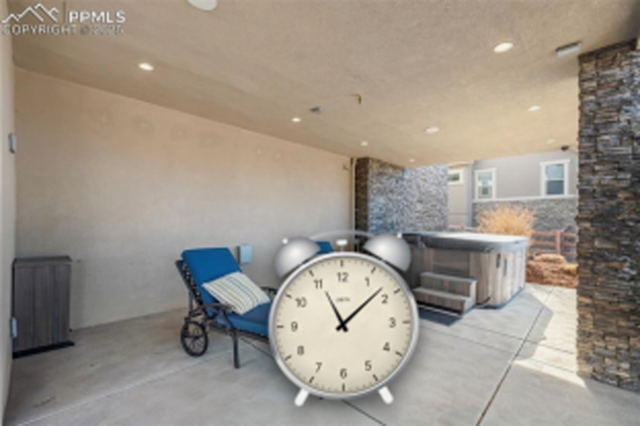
11:08
